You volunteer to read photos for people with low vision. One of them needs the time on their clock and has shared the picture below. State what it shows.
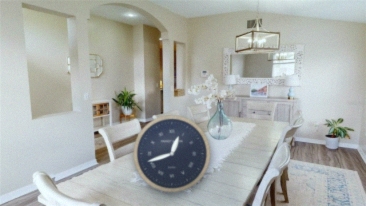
12:42
